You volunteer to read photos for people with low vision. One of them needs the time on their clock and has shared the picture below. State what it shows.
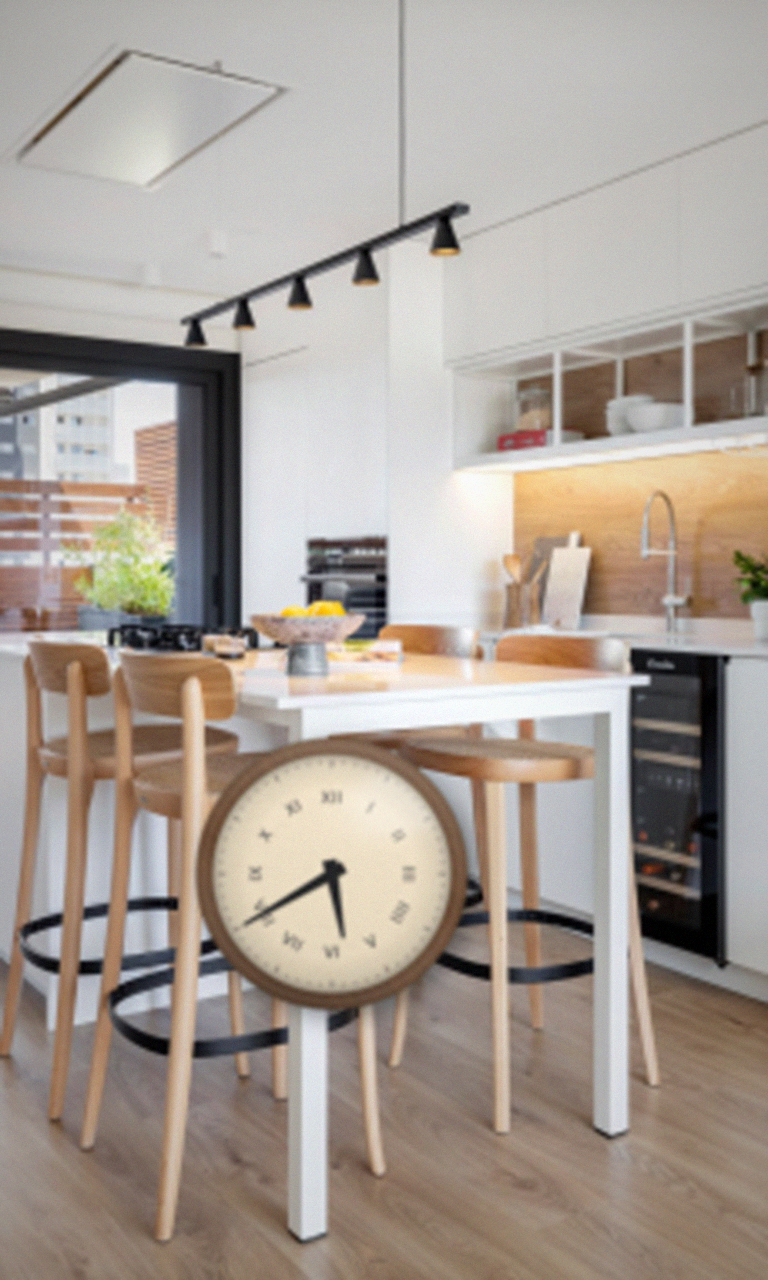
5:40
